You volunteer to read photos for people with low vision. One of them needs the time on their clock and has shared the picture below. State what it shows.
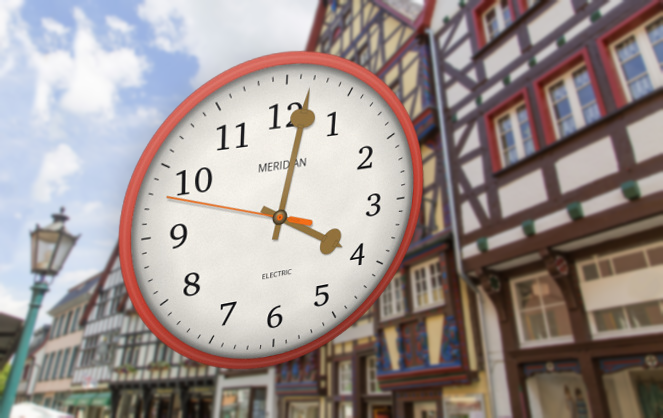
4:01:48
